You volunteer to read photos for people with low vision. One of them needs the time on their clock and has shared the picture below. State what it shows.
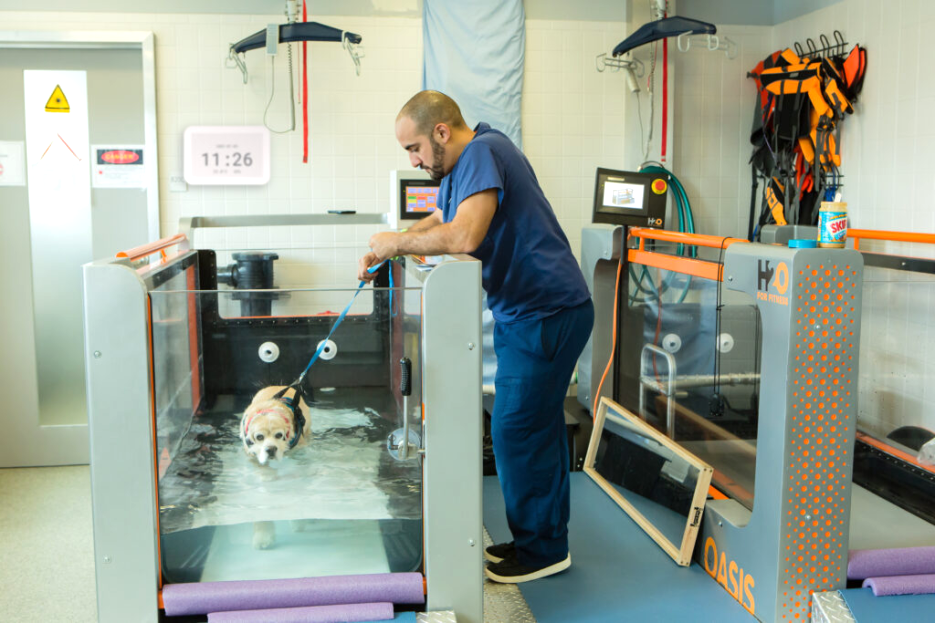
11:26
